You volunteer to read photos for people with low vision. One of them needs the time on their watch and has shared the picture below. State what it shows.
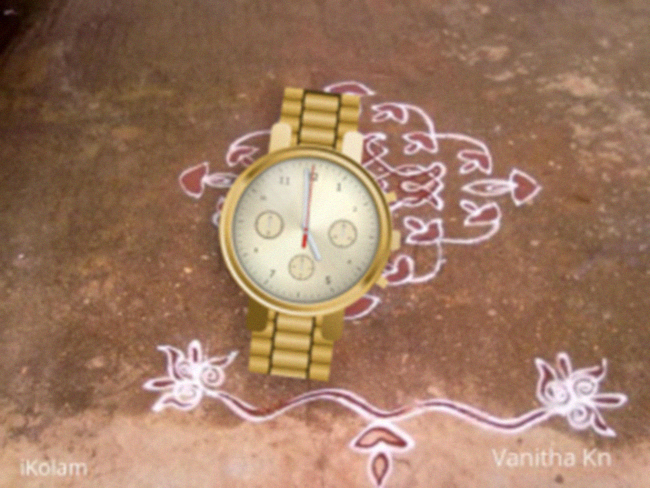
4:59
